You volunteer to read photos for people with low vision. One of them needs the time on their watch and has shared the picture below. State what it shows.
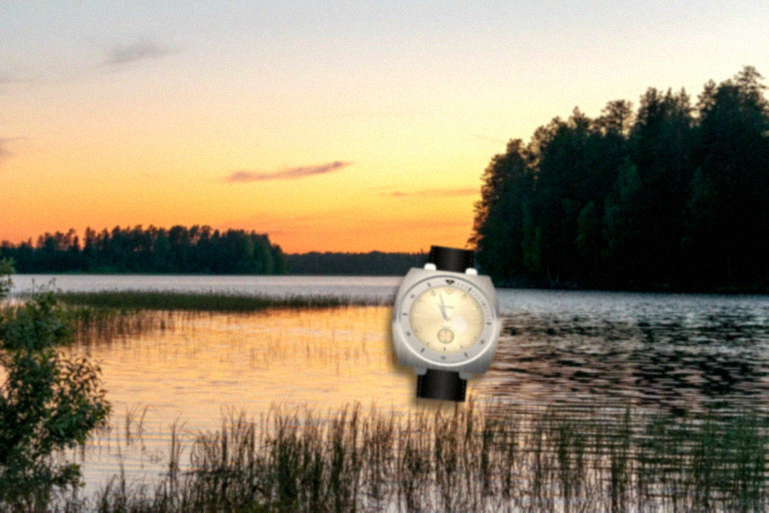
10:57
